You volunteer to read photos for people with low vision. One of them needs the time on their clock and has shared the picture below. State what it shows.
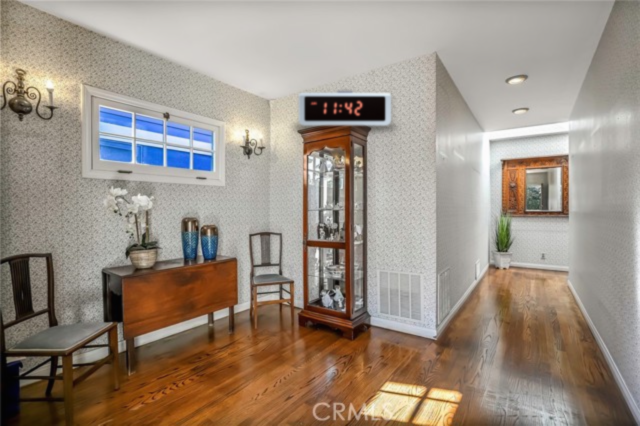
11:42
